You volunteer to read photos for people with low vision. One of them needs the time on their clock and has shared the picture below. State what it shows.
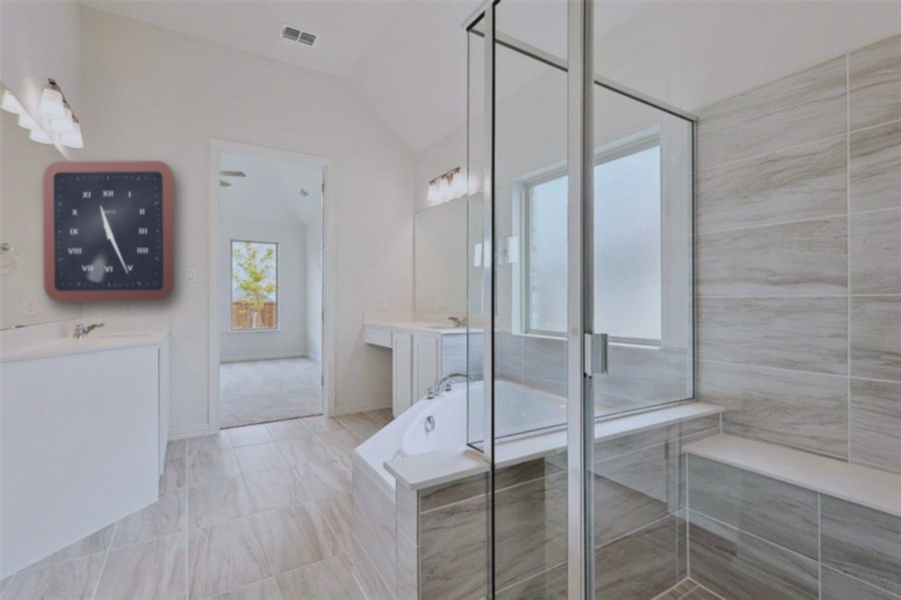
11:26
